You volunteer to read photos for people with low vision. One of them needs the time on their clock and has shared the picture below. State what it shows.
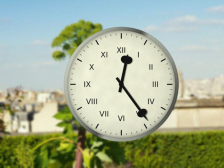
12:24
